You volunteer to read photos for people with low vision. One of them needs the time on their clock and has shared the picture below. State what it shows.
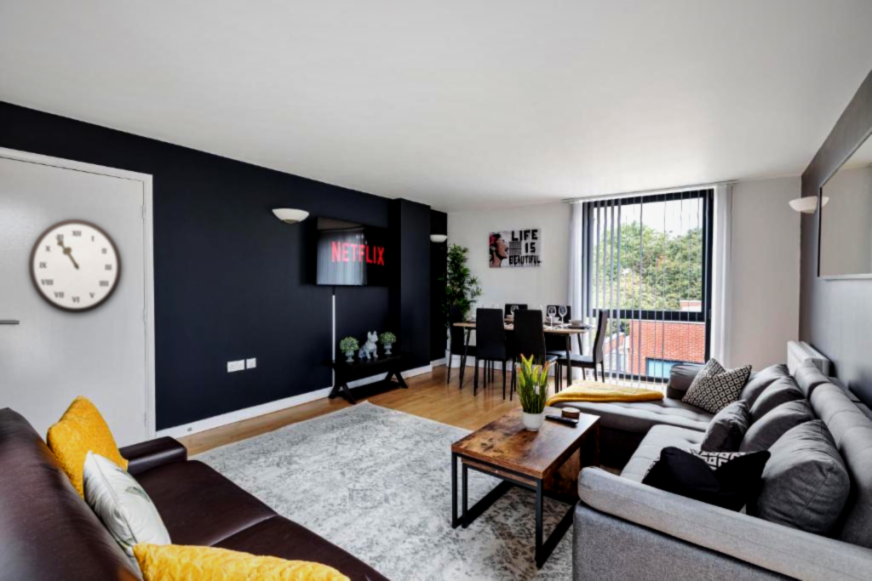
10:54
